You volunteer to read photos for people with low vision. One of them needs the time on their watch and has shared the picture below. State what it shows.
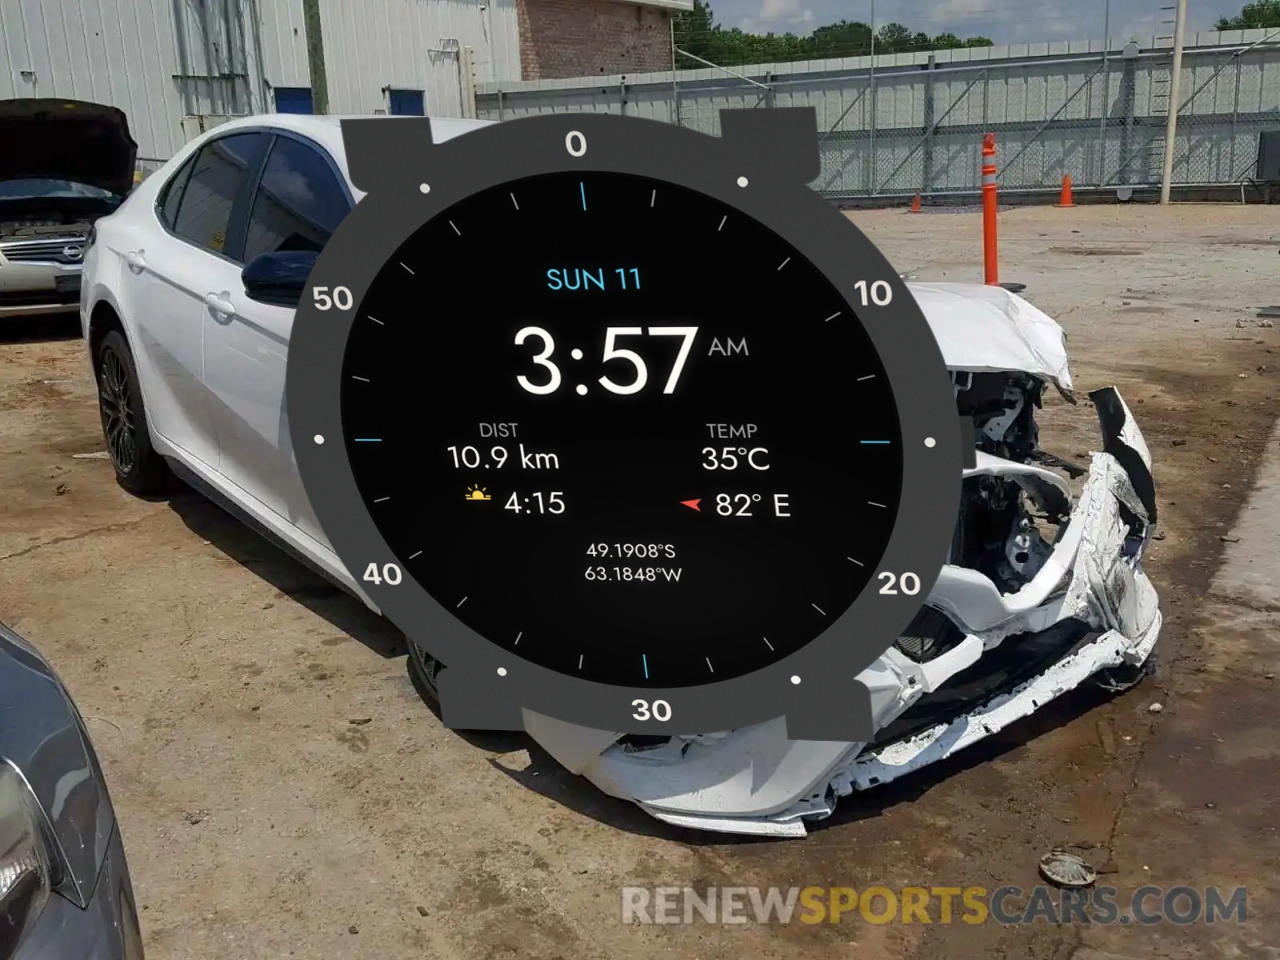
3:57
